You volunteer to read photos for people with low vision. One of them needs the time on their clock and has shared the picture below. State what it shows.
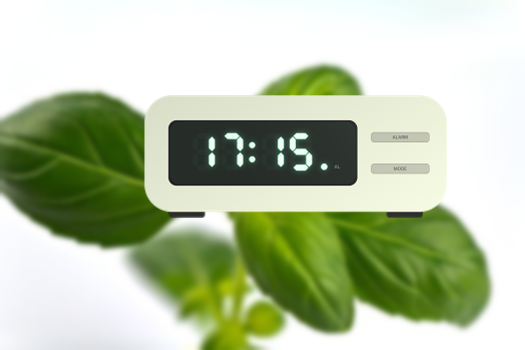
17:15
